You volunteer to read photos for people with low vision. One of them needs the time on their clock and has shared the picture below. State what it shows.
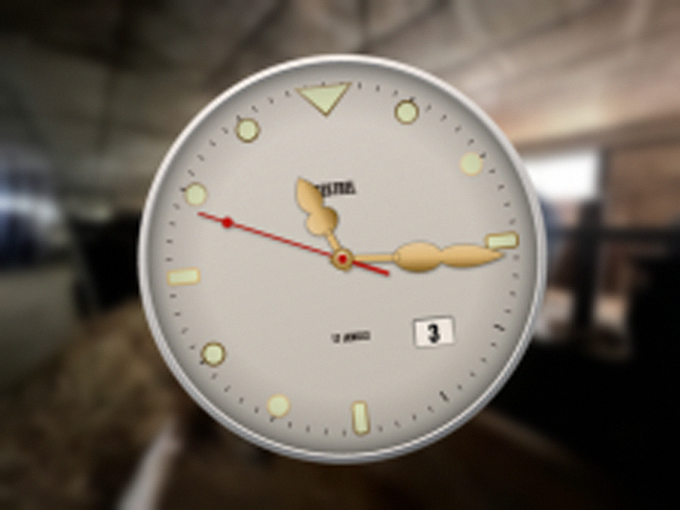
11:15:49
